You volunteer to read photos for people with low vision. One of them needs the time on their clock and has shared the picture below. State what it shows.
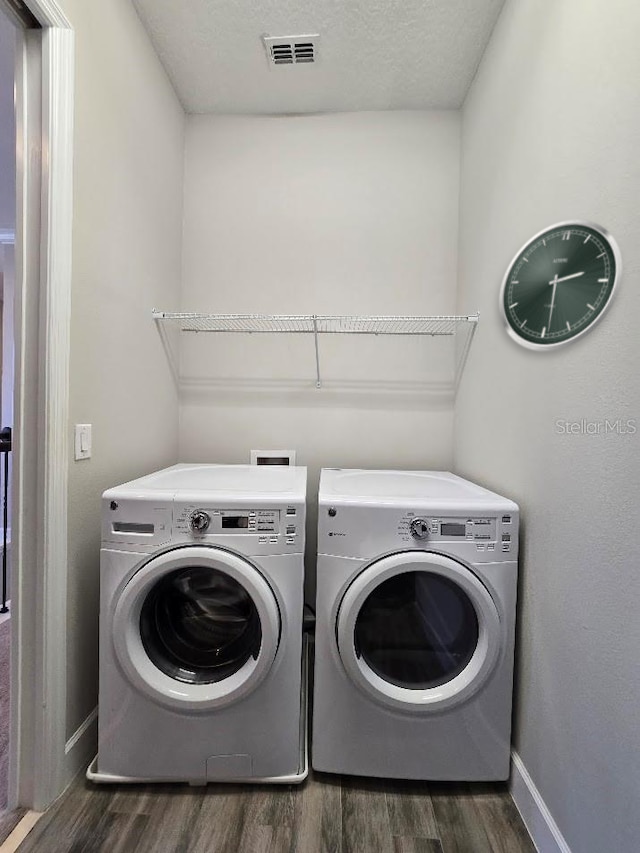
2:29
